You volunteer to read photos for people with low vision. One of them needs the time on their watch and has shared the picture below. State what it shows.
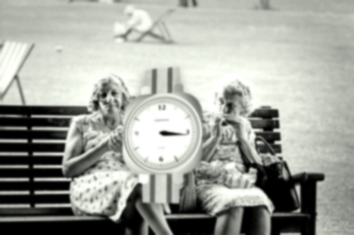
3:16
